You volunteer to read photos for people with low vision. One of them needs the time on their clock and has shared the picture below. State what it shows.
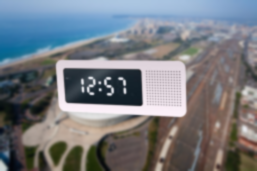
12:57
